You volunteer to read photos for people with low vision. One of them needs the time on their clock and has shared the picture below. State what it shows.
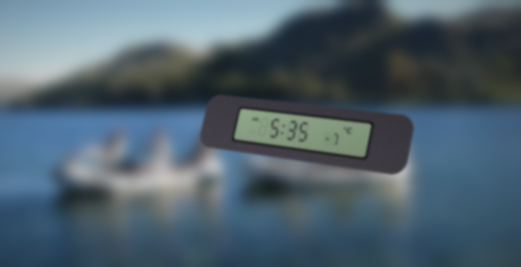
5:35
